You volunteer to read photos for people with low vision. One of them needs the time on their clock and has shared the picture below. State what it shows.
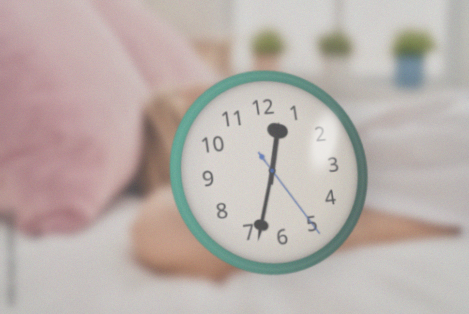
12:33:25
